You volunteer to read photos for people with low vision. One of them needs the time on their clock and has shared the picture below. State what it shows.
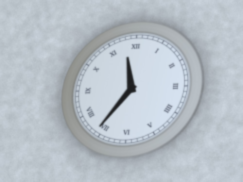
11:36
